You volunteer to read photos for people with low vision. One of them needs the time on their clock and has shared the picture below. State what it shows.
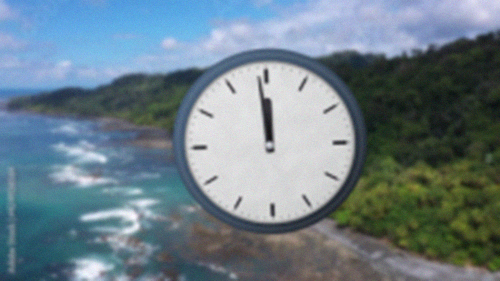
11:59
